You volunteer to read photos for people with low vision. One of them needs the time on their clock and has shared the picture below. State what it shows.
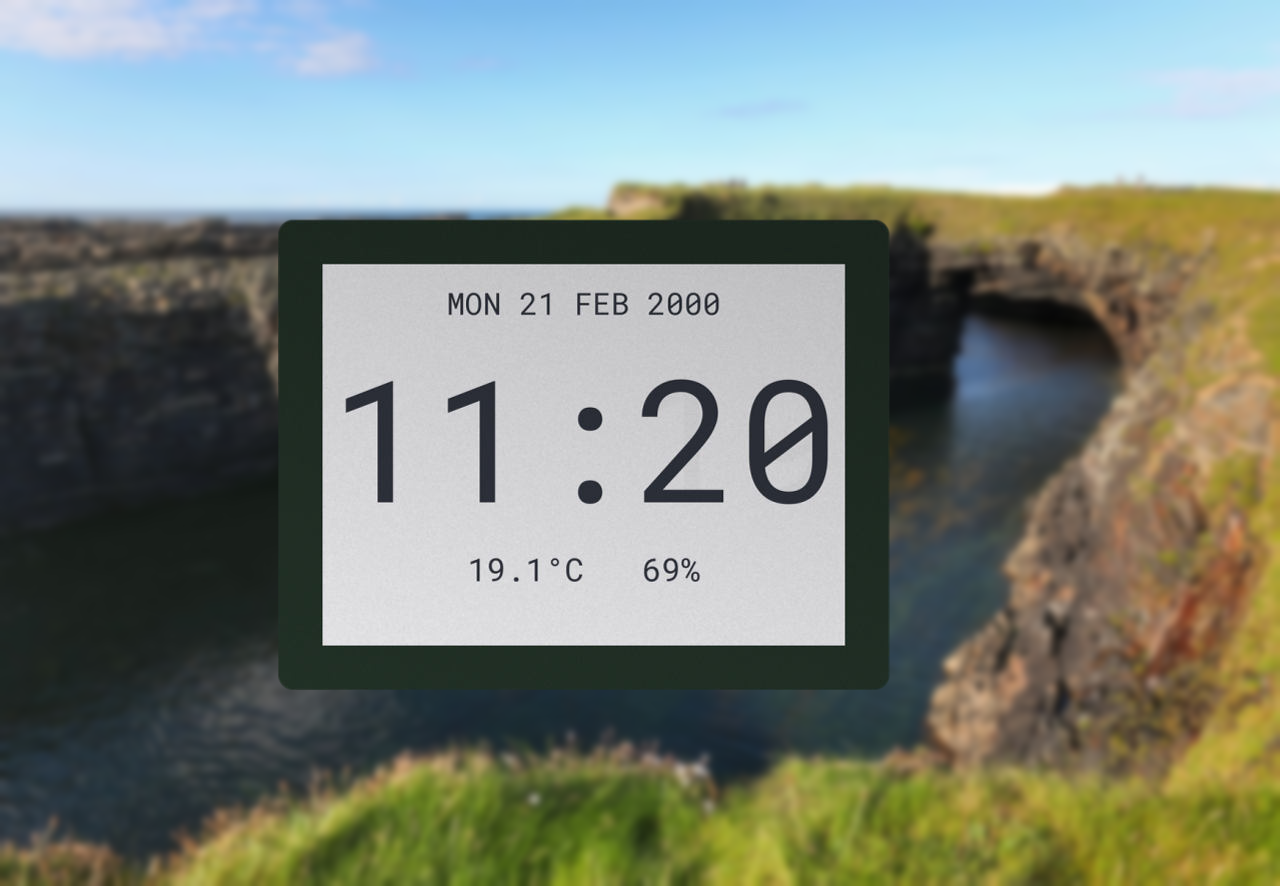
11:20
